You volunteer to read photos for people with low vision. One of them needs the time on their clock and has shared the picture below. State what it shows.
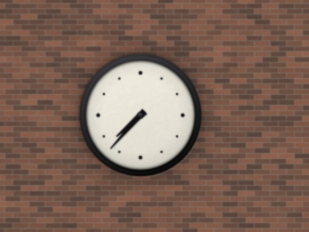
7:37
